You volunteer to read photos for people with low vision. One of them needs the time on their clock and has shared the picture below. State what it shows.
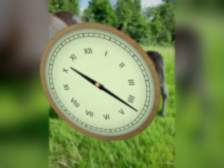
10:22
